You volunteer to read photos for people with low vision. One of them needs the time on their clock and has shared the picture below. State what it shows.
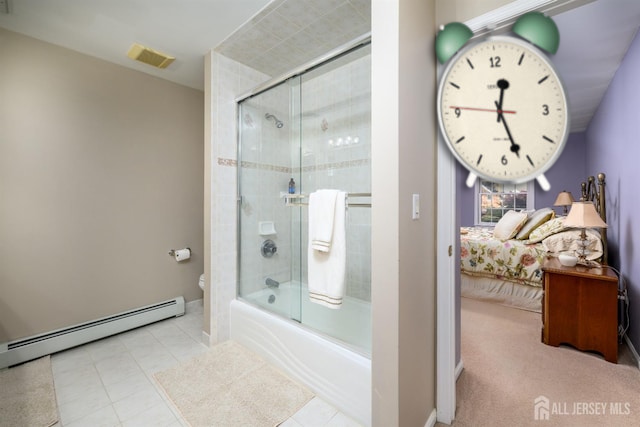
12:26:46
